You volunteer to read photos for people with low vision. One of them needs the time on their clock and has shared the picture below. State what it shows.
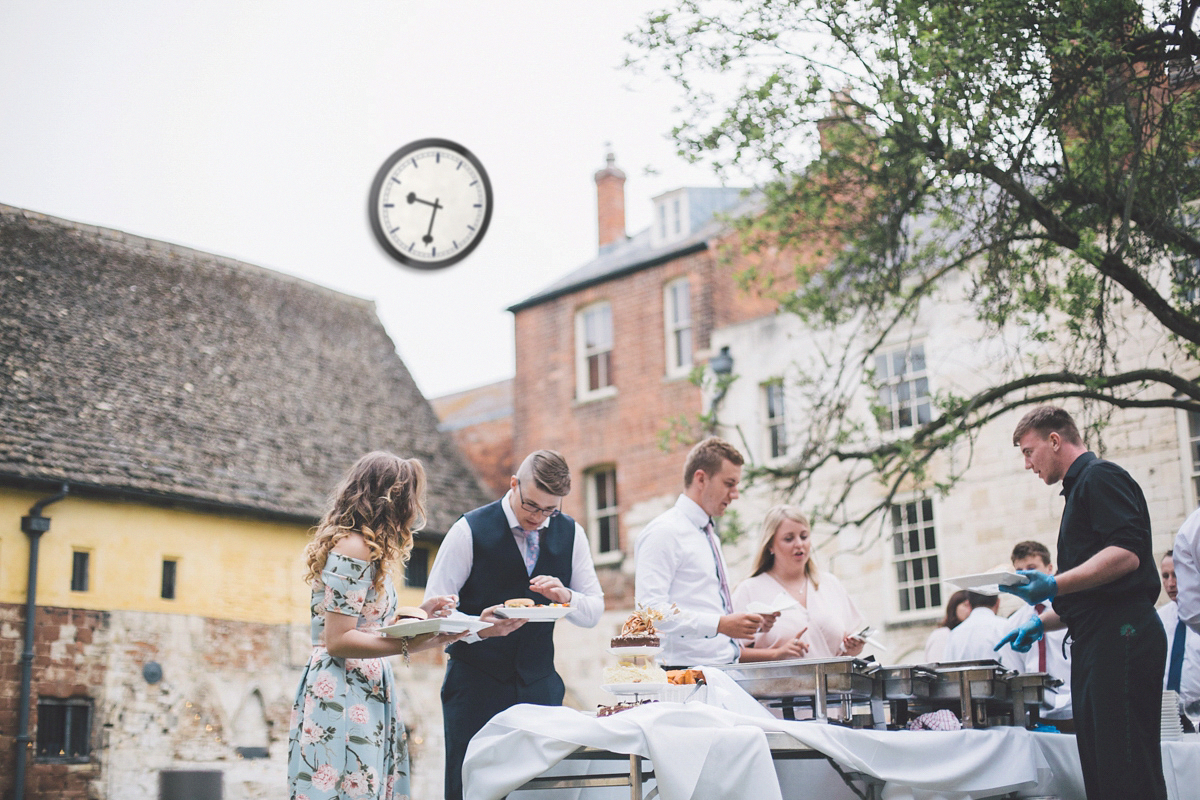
9:32
